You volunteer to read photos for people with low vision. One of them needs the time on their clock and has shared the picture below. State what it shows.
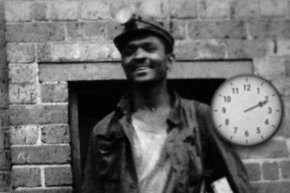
2:11
